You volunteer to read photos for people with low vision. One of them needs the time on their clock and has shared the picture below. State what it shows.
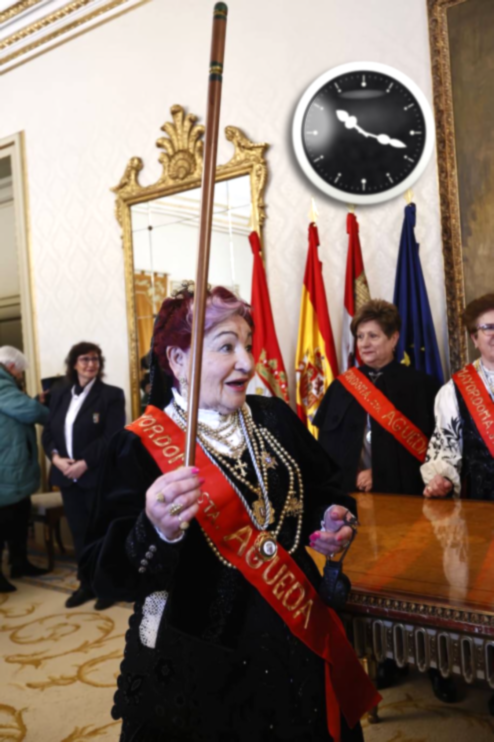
10:18
